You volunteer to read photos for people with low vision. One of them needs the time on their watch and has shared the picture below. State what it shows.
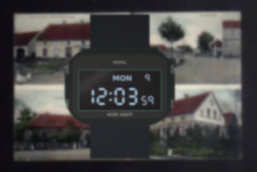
12:03
